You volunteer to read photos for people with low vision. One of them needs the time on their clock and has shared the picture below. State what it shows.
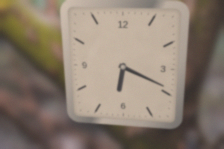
6:19
